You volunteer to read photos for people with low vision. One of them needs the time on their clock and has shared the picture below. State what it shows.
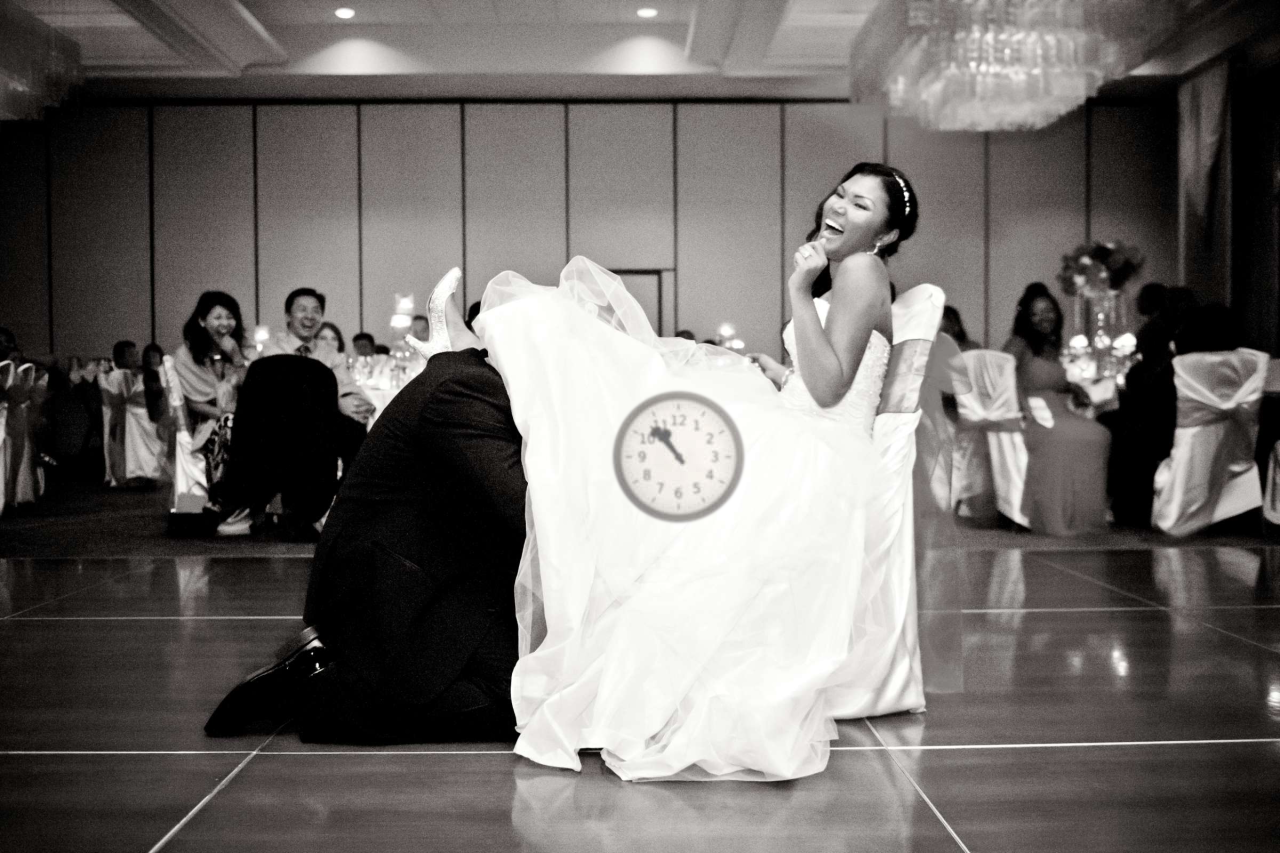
10:53
